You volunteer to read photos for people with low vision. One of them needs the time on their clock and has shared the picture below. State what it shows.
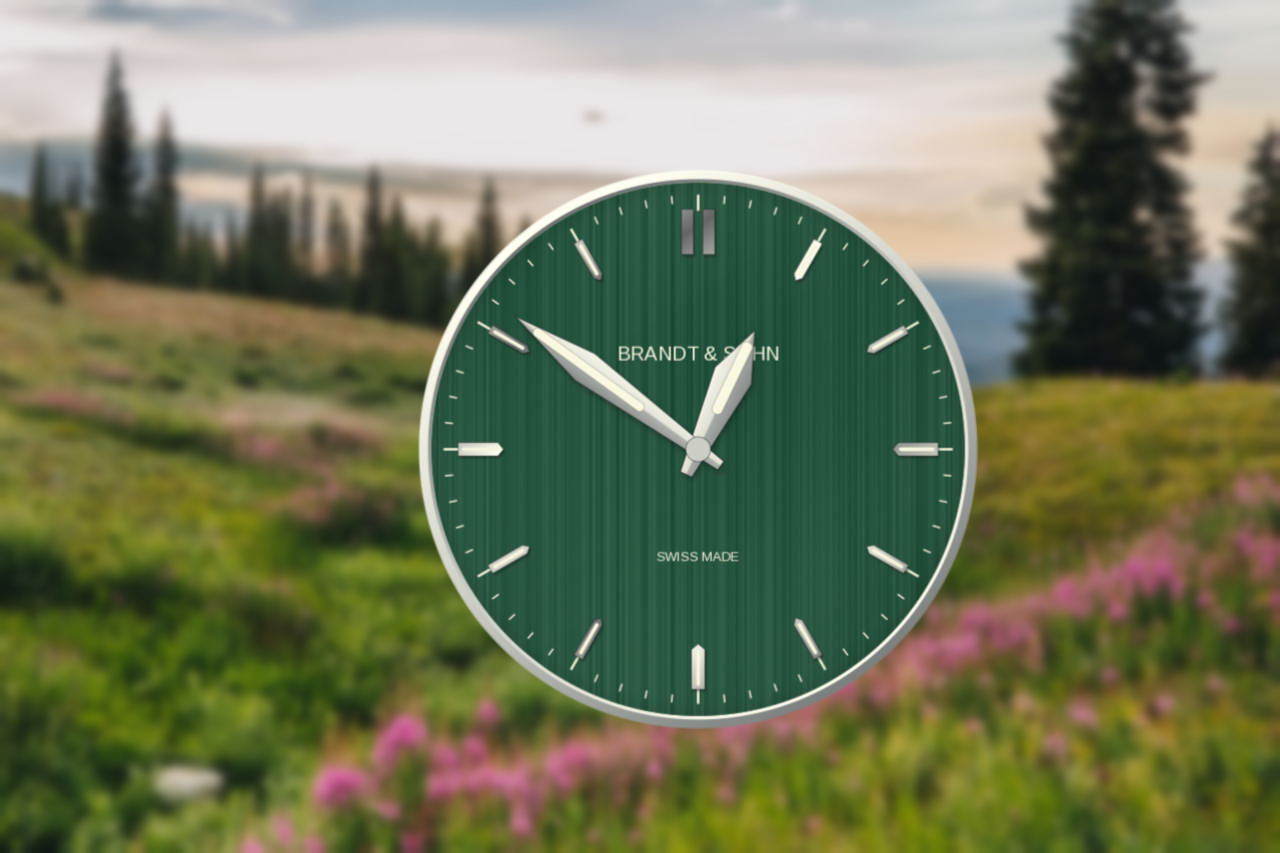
12:51
